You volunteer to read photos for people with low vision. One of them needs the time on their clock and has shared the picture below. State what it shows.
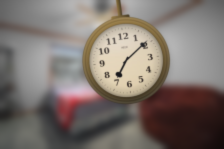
7:09
